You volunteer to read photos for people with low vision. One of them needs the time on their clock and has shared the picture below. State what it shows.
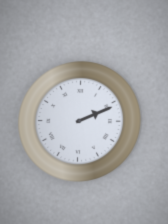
2:11
